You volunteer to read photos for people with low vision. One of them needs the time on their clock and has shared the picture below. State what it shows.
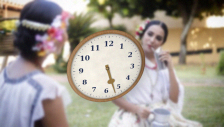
5:27
